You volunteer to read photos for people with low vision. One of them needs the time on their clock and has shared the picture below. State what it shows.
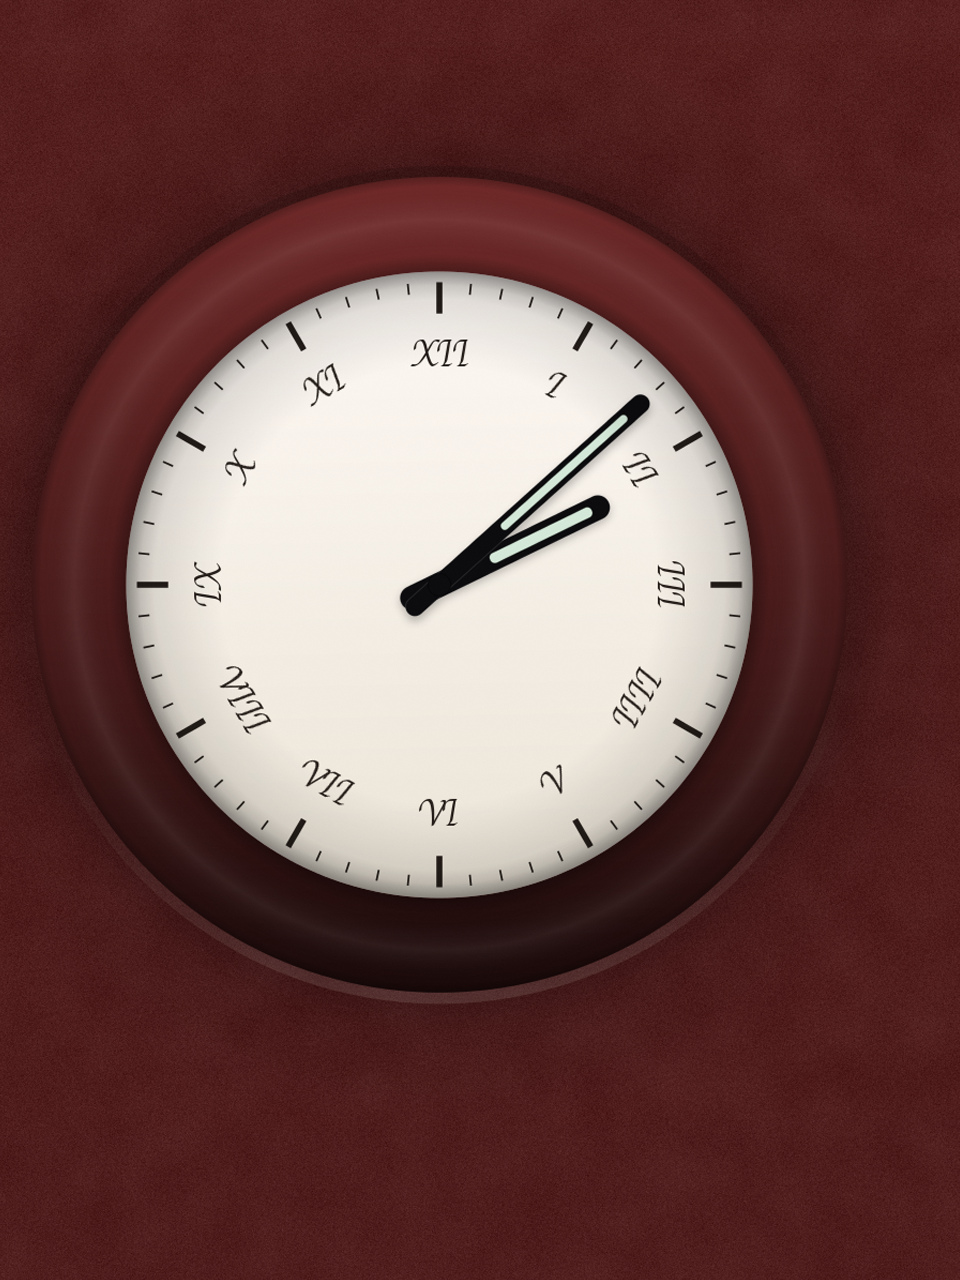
2:08
